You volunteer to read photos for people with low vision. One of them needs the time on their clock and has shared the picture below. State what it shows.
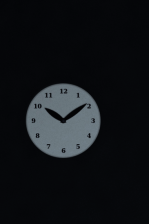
10:09
